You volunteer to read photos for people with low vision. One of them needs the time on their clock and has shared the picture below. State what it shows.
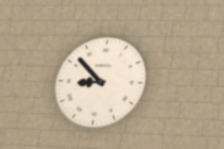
8:52
